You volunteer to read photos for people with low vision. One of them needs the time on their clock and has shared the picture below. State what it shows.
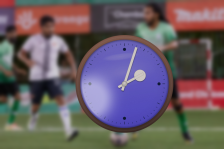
2:03
